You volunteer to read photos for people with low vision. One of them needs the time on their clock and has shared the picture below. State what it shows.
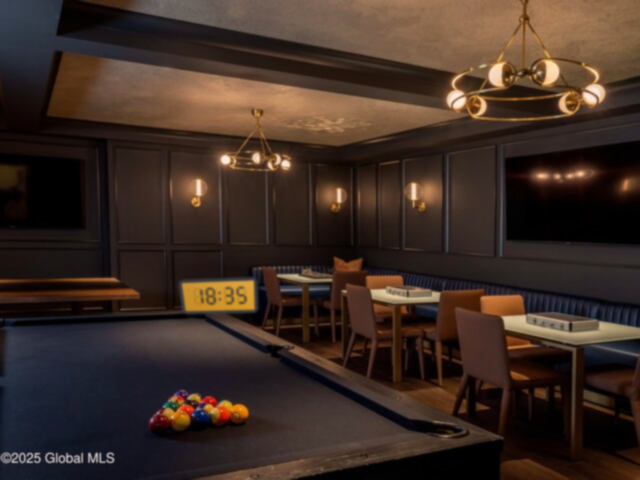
18:35
